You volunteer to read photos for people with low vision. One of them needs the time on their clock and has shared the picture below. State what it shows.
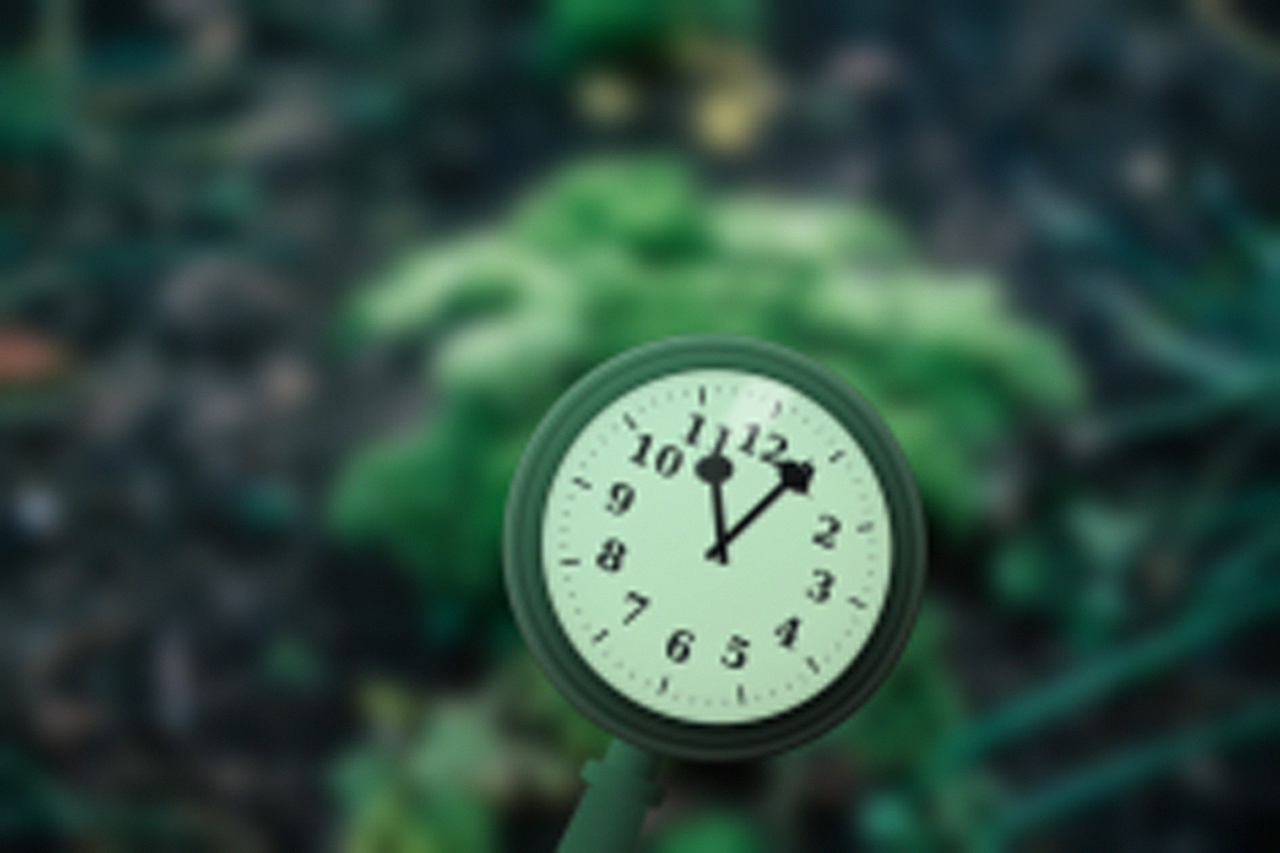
11:04
